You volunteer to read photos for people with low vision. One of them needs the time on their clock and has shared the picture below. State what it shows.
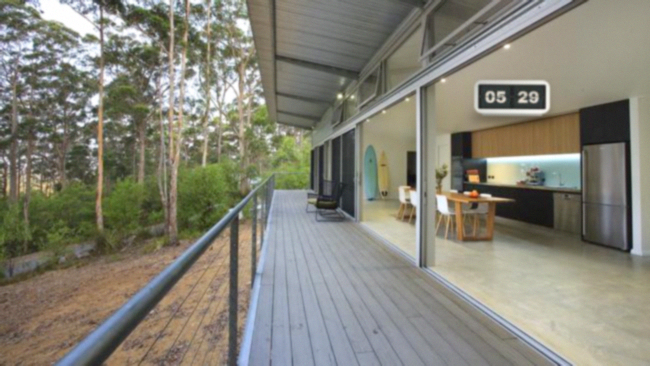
5:29
